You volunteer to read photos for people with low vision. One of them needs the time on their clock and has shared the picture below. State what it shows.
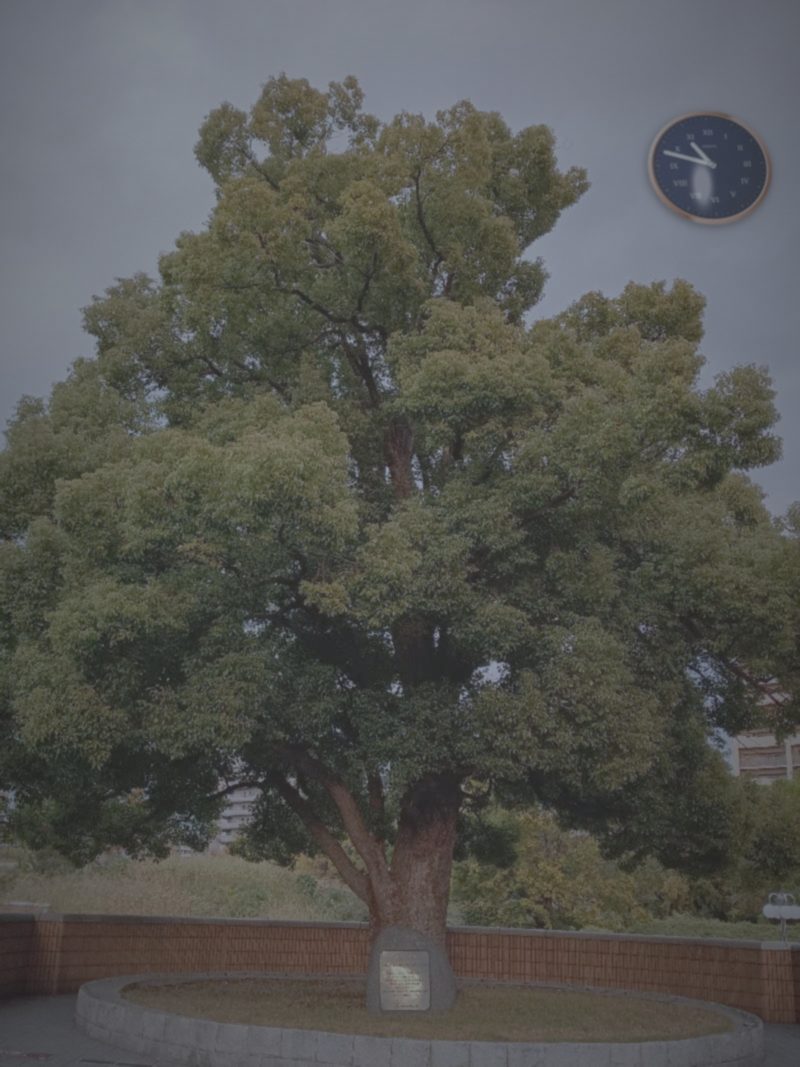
10:48
